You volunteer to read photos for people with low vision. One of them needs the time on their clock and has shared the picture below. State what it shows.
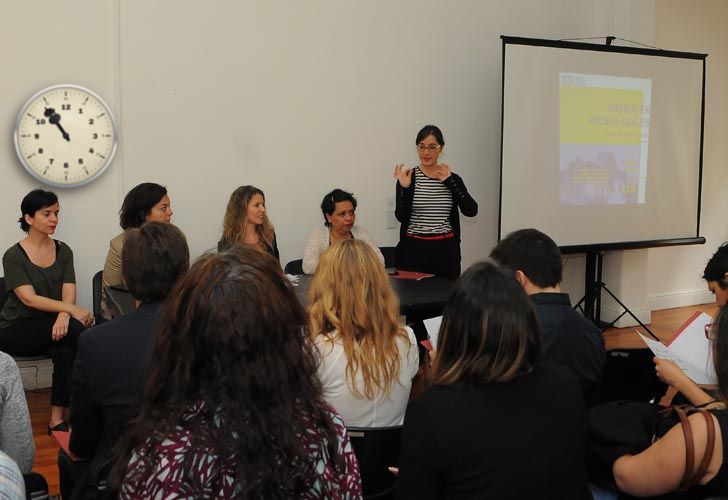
10:54
